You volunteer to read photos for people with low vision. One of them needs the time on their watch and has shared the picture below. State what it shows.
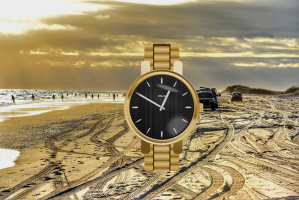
12:50
